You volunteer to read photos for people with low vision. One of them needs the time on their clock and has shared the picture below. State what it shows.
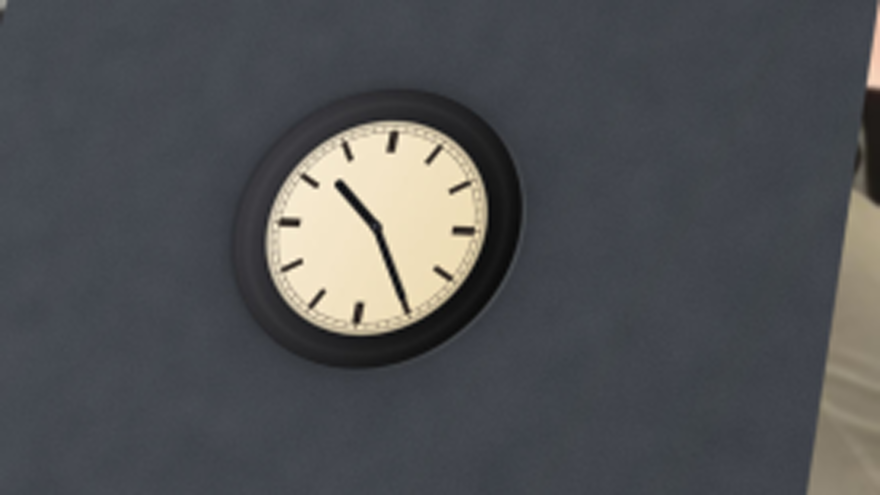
10:25
